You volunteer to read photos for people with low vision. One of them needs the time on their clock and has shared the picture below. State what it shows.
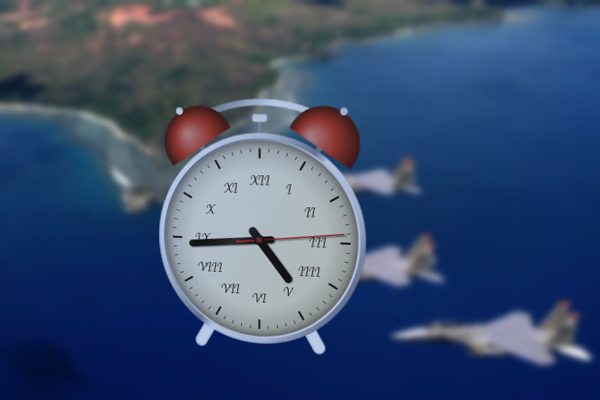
4:44:14
